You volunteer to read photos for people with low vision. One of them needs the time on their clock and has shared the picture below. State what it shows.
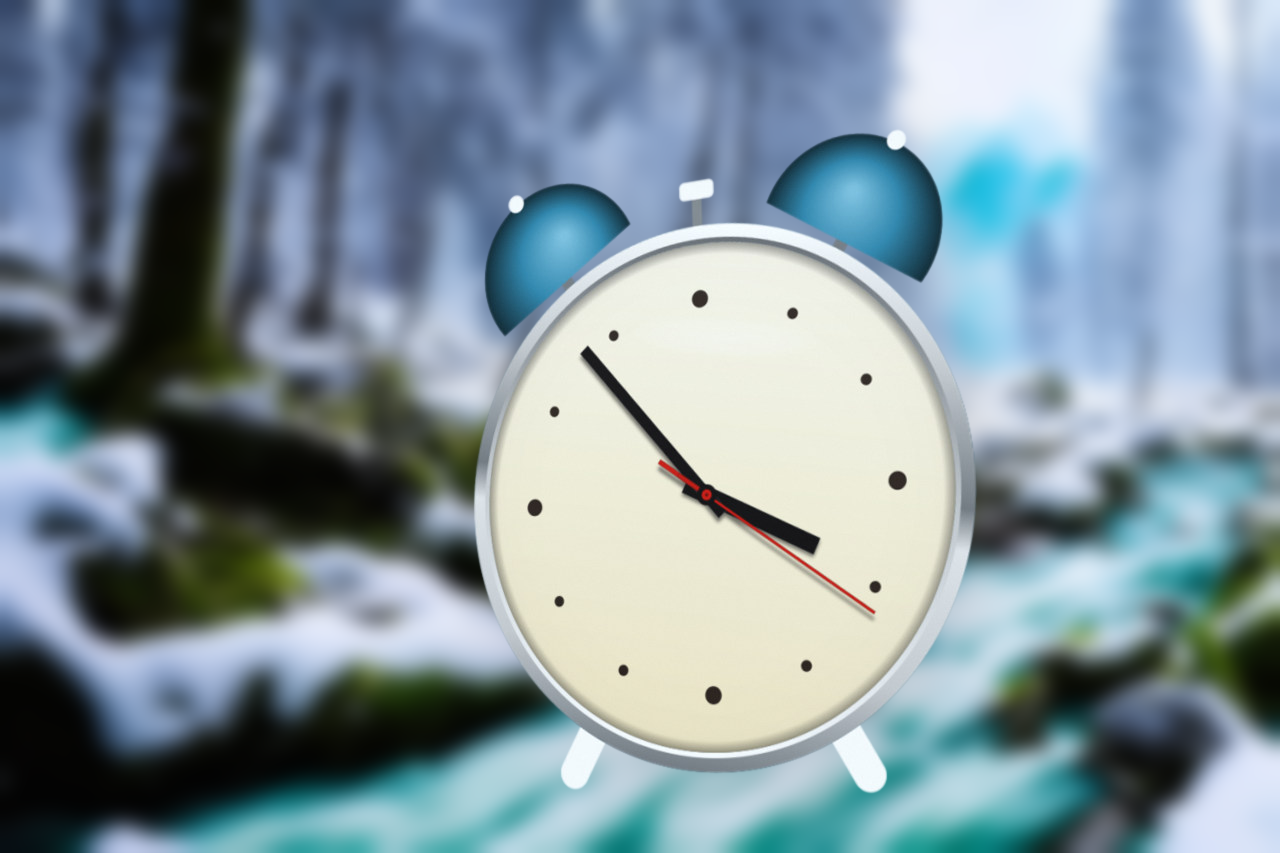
3:53:21
